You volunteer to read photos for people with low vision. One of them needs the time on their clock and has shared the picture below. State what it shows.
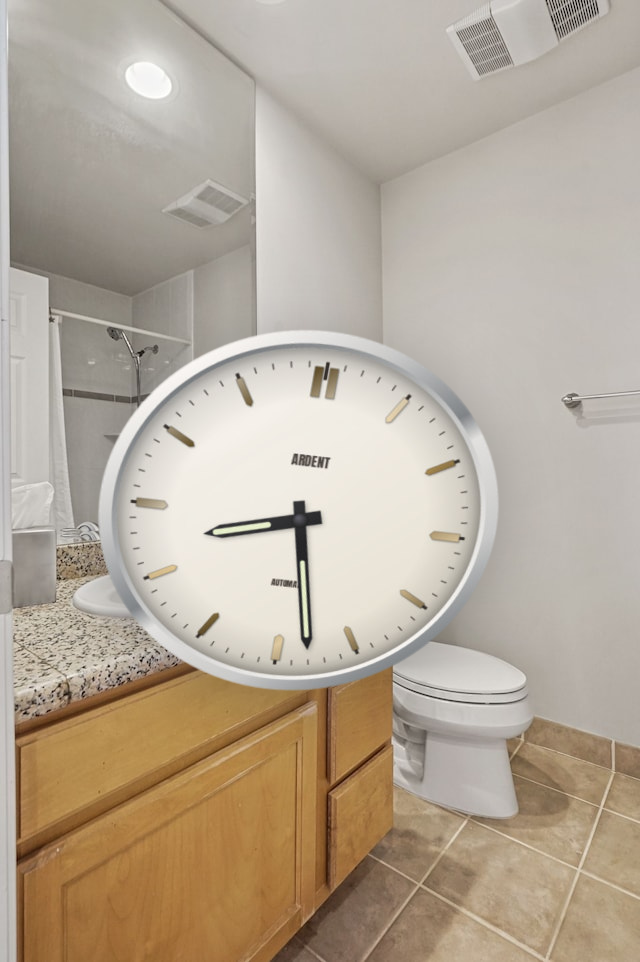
8:28
